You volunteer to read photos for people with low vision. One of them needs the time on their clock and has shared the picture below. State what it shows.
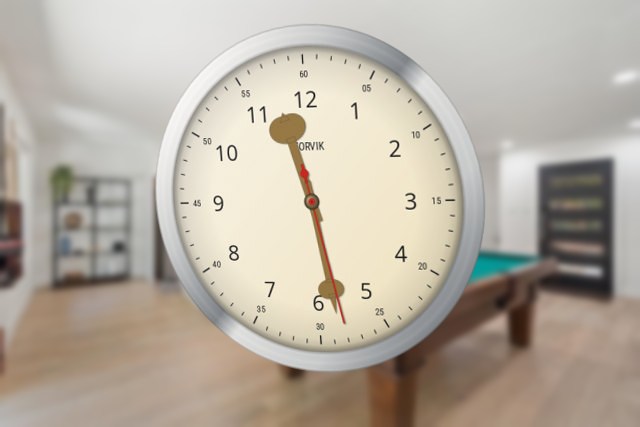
11:28:28
